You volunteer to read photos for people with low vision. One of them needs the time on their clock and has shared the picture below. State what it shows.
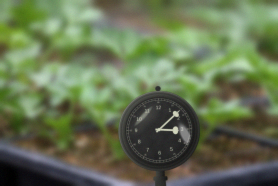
3:08
